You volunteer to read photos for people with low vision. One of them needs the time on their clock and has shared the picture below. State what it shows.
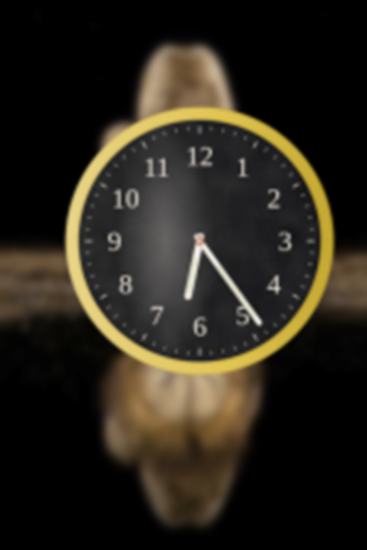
6:24
